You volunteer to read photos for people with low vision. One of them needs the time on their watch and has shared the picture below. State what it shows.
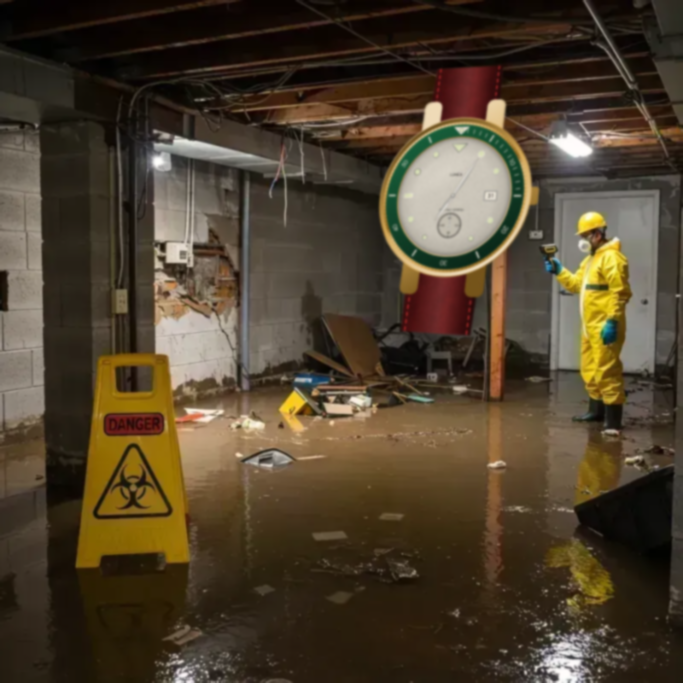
7:05
